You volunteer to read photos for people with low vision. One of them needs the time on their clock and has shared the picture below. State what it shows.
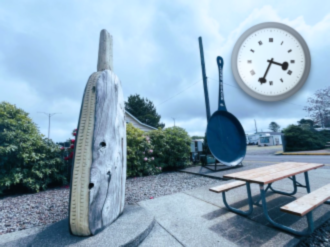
3:34
